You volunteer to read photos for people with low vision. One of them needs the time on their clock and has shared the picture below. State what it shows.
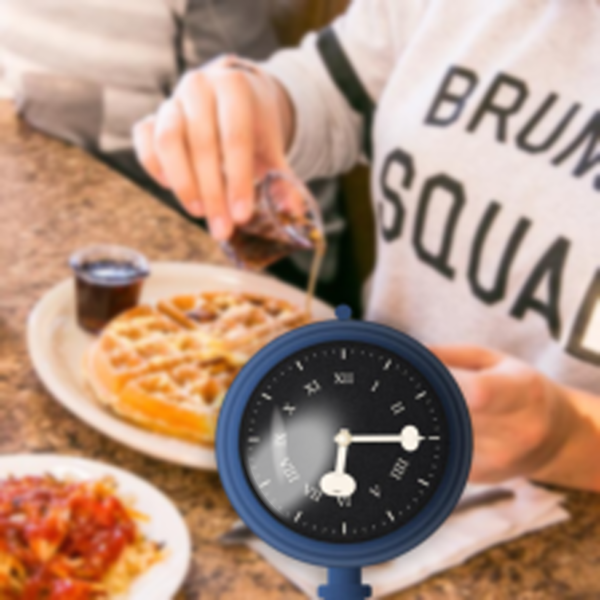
6:15
